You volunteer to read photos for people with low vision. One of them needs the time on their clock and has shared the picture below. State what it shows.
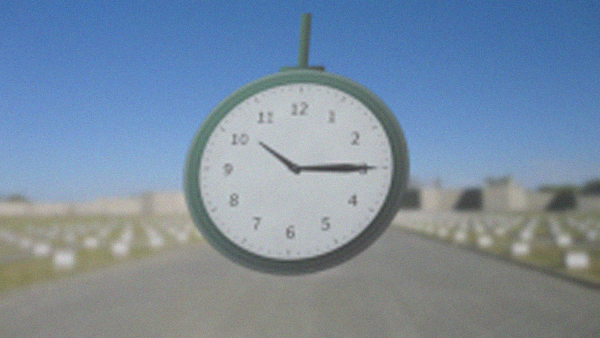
10:15
